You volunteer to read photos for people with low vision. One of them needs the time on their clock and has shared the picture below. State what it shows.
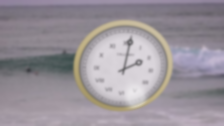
2:01
